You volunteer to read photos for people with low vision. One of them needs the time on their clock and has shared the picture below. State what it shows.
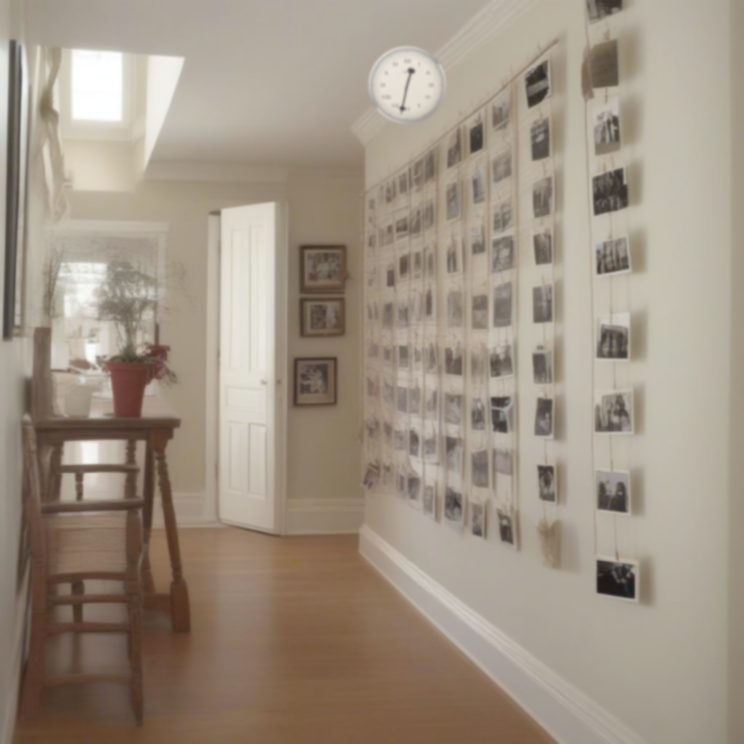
12:32
